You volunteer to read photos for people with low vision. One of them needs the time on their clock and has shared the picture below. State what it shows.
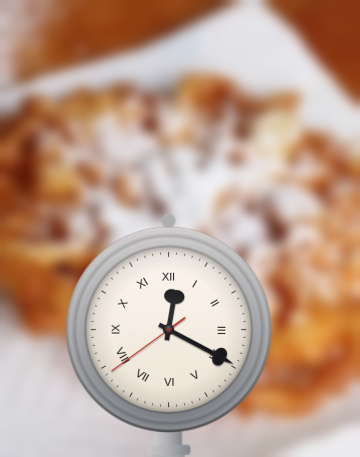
12:19:39
